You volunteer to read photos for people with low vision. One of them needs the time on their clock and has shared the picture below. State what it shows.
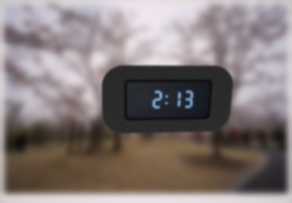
2:13
